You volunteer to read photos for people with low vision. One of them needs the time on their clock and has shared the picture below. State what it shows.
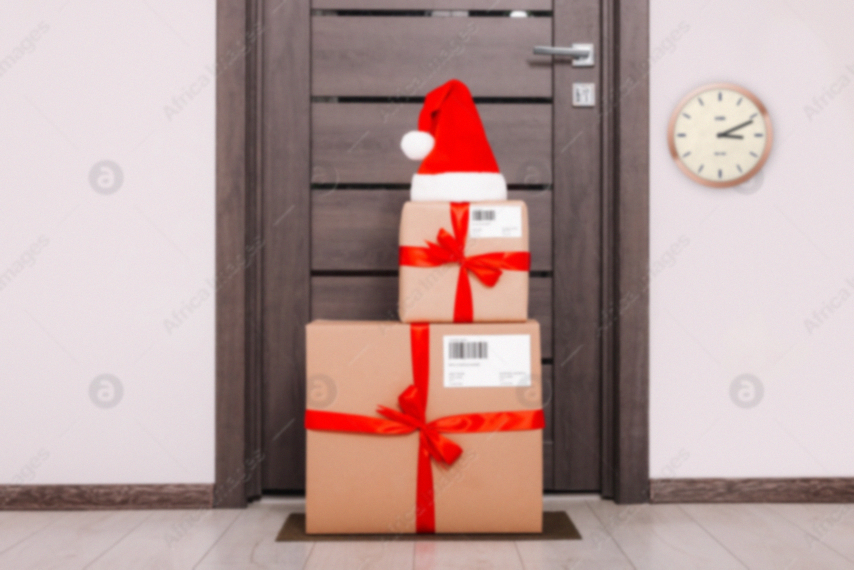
3:11
